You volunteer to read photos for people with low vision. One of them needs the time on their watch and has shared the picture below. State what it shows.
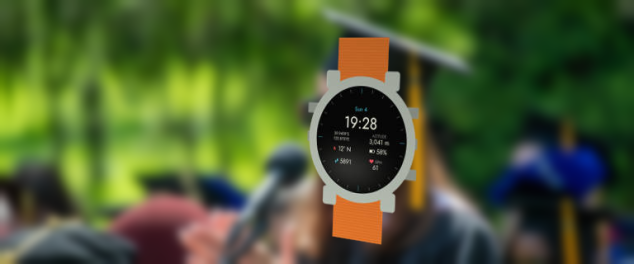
19:28
